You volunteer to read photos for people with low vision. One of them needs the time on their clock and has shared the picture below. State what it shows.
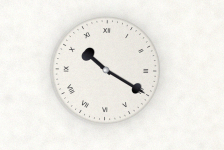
10:20
